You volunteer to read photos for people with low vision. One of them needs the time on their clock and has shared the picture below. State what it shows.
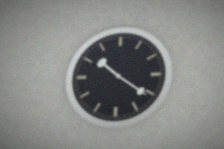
10:21
